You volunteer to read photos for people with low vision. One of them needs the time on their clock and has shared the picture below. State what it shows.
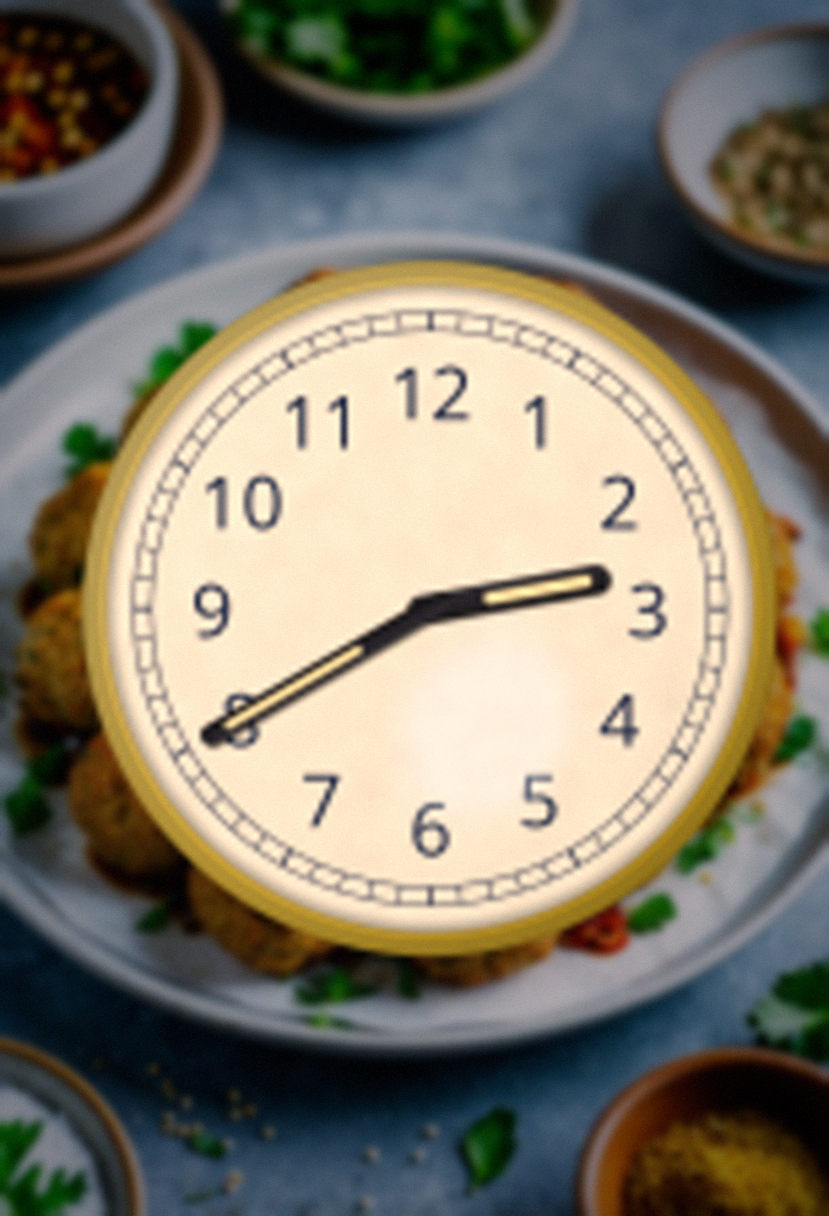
2:40
